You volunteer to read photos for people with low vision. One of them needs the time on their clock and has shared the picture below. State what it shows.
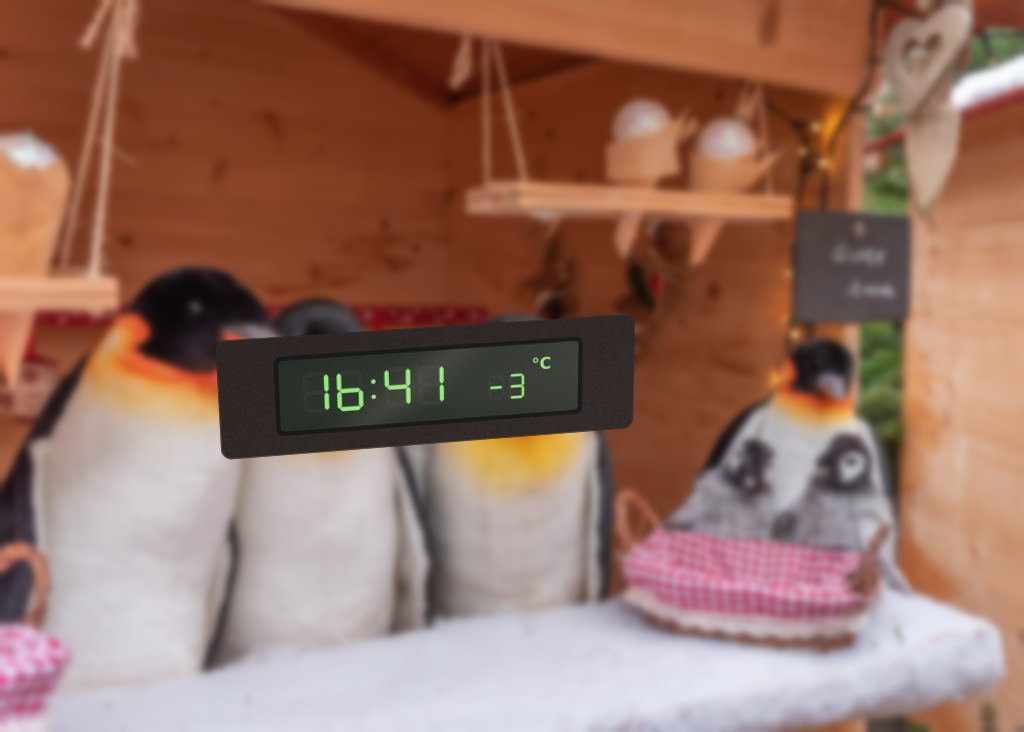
16:41
